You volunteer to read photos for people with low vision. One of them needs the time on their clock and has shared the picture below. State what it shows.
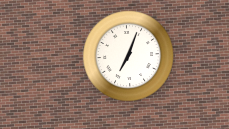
7:04
